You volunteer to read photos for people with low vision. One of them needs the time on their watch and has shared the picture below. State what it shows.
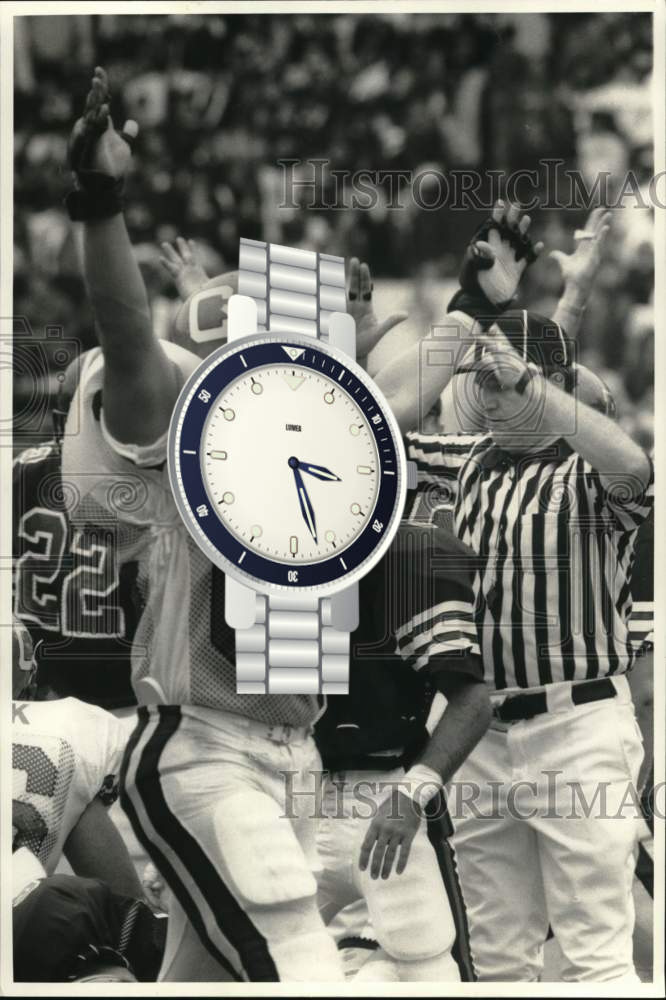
3:27
